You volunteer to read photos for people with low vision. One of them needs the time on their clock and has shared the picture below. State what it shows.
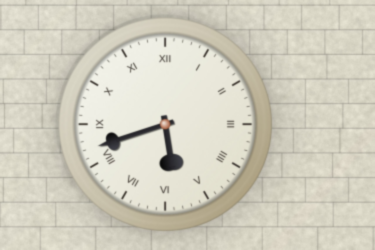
5:42
